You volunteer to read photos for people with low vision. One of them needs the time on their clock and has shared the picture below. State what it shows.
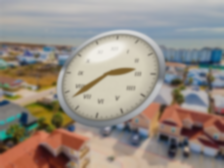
2:38
